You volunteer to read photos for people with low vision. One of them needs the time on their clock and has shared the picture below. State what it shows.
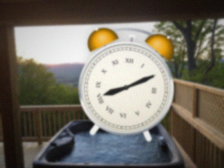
8:10
